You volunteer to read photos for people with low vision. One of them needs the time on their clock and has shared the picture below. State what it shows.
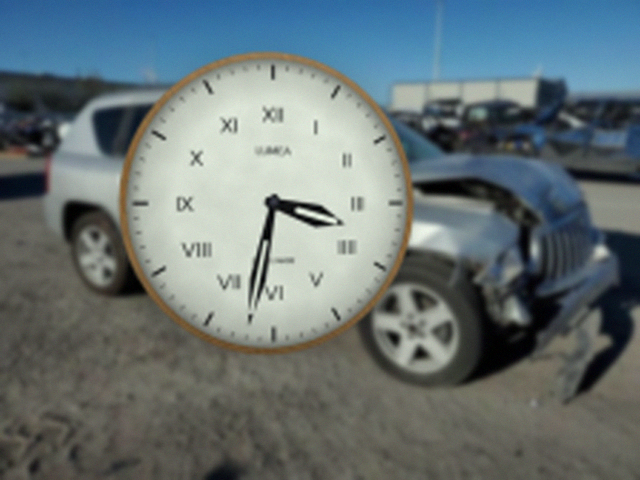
3:32
